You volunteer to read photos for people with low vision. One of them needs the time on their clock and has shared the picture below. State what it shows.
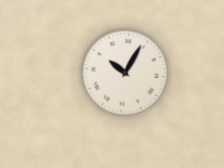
10:04
